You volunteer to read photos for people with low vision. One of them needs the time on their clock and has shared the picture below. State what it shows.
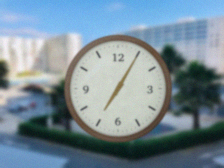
7:05
